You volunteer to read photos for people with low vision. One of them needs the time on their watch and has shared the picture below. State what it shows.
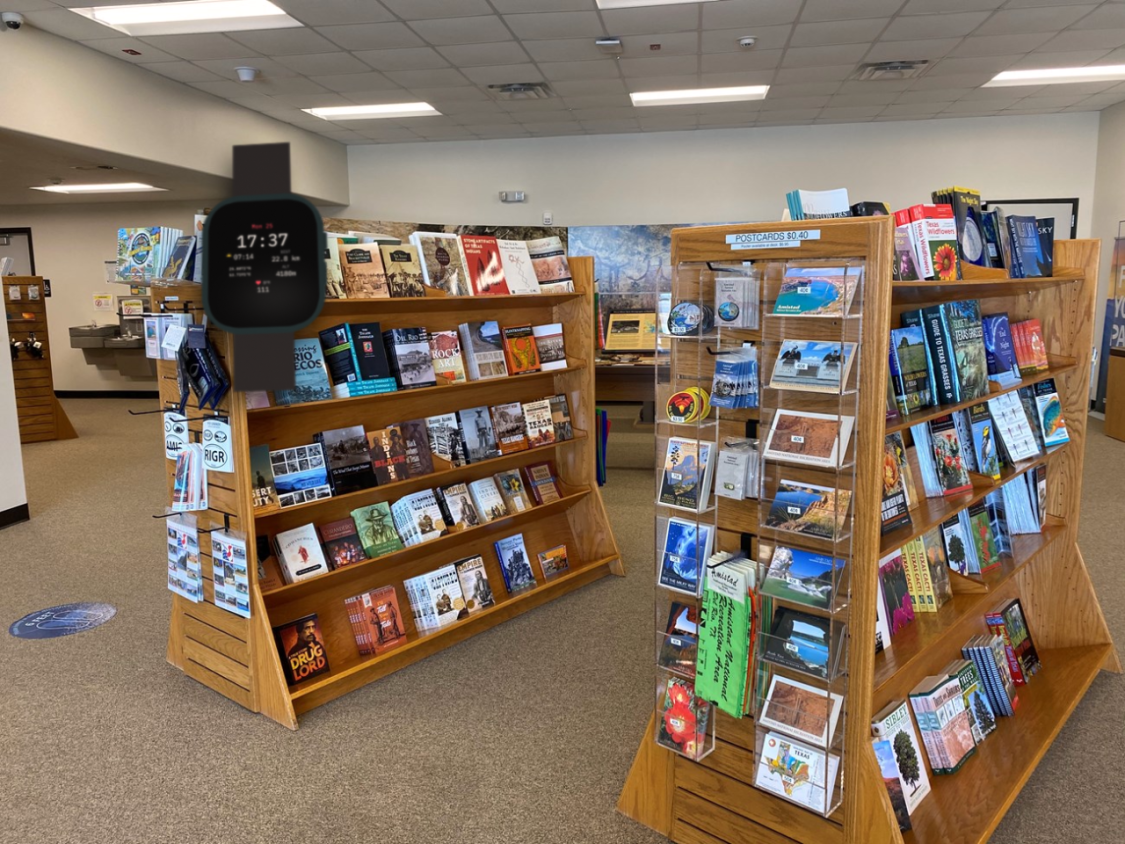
17:37
